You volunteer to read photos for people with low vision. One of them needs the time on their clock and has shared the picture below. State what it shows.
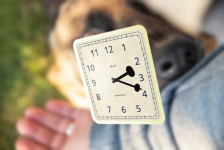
2:19
